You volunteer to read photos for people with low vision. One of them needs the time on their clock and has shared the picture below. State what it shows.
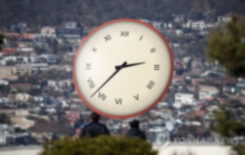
2:37
